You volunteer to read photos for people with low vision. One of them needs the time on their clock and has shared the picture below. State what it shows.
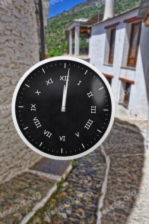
12:01
